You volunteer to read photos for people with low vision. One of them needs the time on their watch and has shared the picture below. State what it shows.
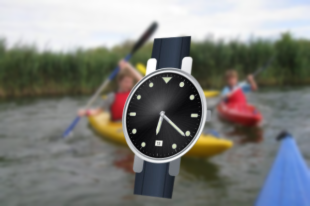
6:21
